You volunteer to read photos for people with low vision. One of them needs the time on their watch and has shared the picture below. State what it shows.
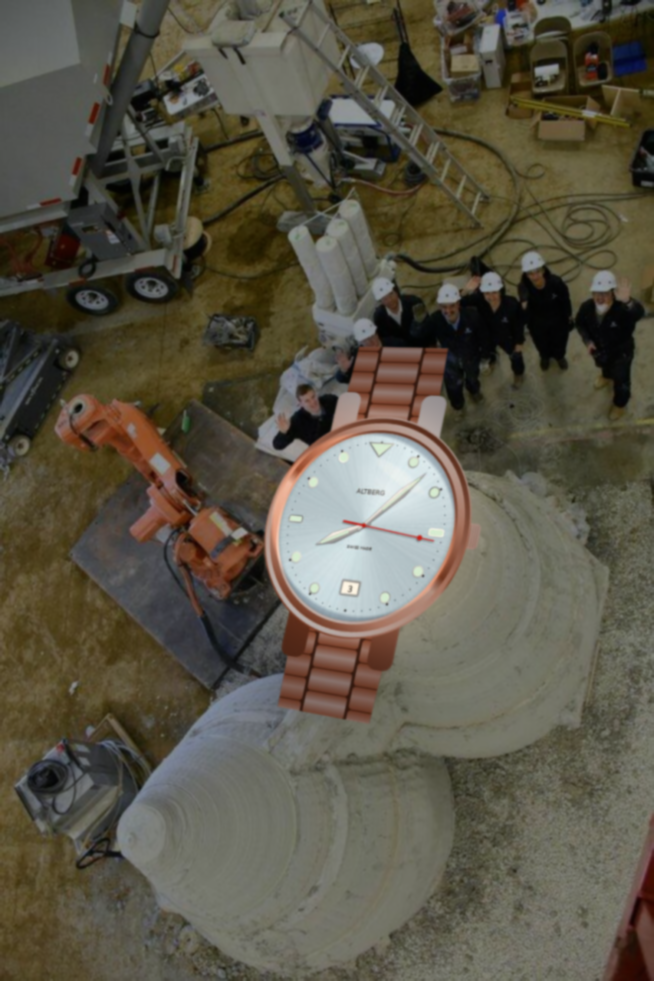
8:07:16
